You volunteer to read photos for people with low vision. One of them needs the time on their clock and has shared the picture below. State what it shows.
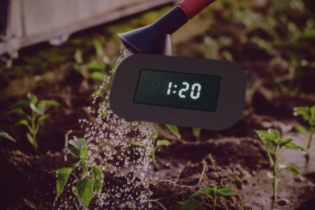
1:20
